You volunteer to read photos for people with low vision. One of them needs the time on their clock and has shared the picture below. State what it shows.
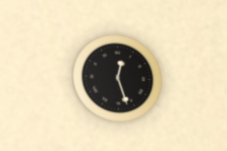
12:27
